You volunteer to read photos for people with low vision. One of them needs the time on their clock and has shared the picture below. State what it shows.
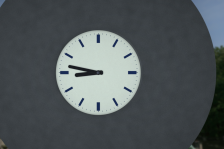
8:47
